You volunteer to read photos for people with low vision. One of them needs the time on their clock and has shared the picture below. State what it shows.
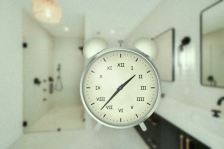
1:37
